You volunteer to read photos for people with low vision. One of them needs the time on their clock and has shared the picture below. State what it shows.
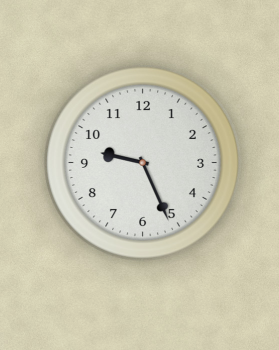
9:26
